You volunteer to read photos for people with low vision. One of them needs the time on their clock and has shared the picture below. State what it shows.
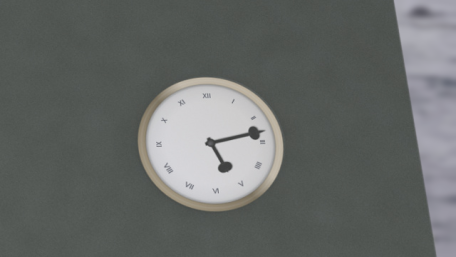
5:13
